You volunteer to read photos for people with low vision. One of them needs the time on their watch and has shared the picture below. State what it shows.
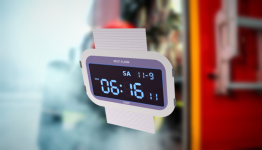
6:16:11
